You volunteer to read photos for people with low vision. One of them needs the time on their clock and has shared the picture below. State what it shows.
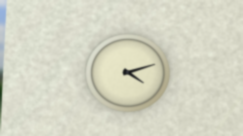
4:12
